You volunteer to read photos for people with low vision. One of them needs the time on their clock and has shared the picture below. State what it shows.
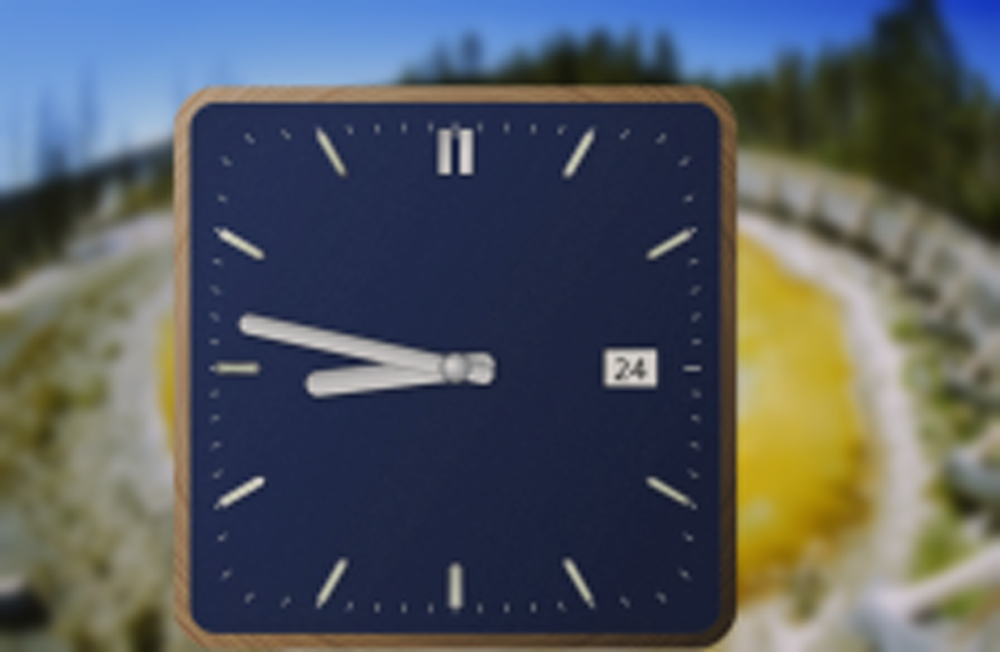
8:47
